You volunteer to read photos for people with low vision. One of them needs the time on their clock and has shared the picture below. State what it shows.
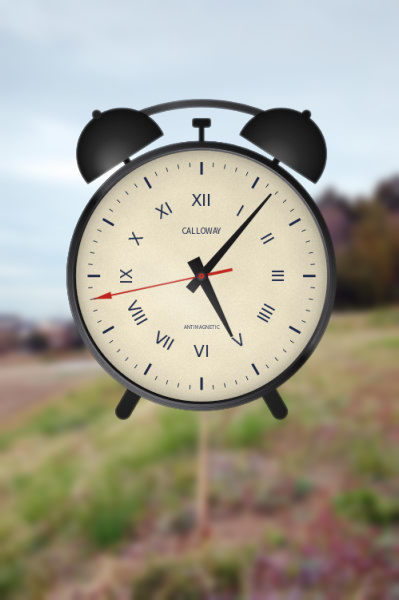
5:06:43
